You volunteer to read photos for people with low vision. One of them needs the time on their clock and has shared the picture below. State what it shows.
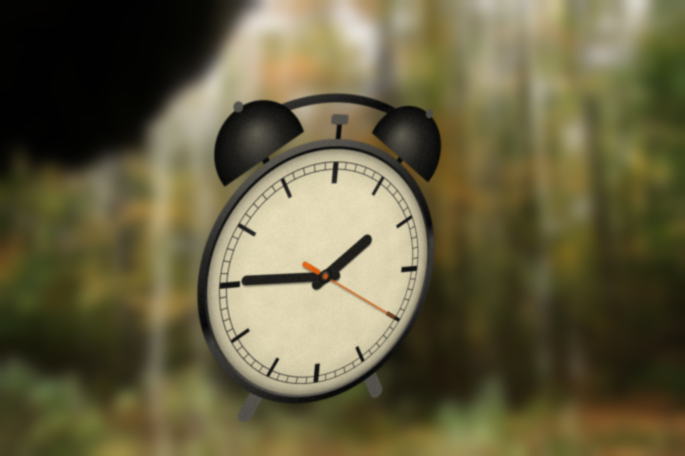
1:45:20
